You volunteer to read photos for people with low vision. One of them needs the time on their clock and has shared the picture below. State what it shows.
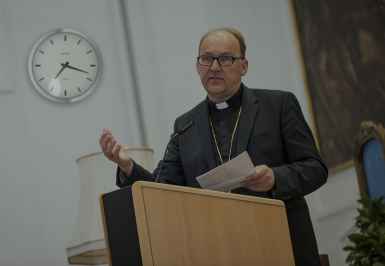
7:18
